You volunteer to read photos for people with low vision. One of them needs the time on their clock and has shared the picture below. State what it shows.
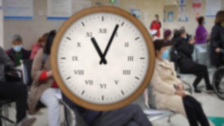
11:04
